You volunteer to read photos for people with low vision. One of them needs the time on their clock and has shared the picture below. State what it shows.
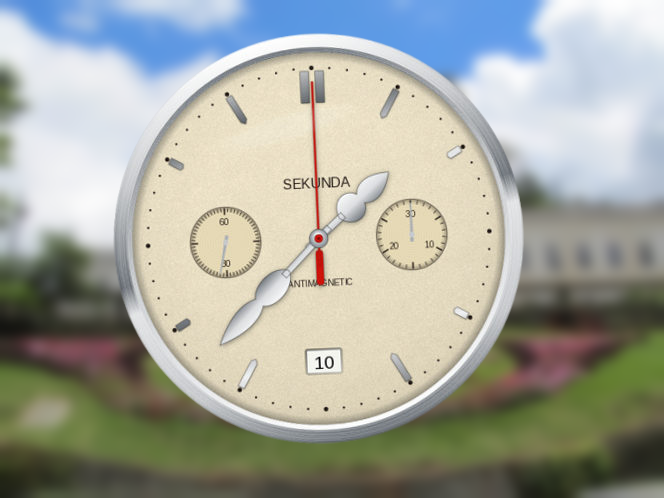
1:37:32
